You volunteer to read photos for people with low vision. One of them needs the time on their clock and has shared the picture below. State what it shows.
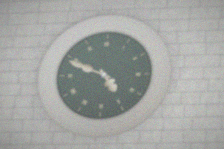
4:49
